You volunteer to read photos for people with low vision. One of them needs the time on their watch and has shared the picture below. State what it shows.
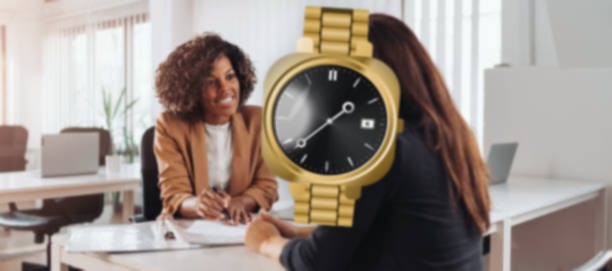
1:38
